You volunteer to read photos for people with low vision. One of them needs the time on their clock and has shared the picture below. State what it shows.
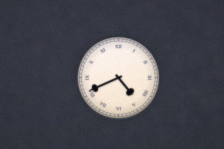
4:41
